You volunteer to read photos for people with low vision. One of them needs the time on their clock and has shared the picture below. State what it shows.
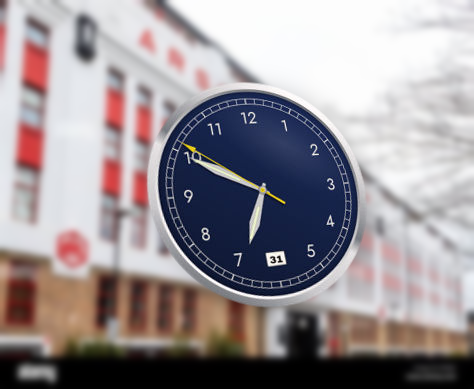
6:49:51
